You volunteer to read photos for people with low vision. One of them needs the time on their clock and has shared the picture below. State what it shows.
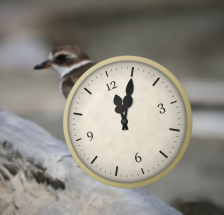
12:05
